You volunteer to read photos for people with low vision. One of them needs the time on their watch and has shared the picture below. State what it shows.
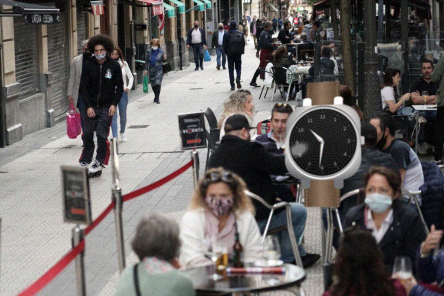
10:31
